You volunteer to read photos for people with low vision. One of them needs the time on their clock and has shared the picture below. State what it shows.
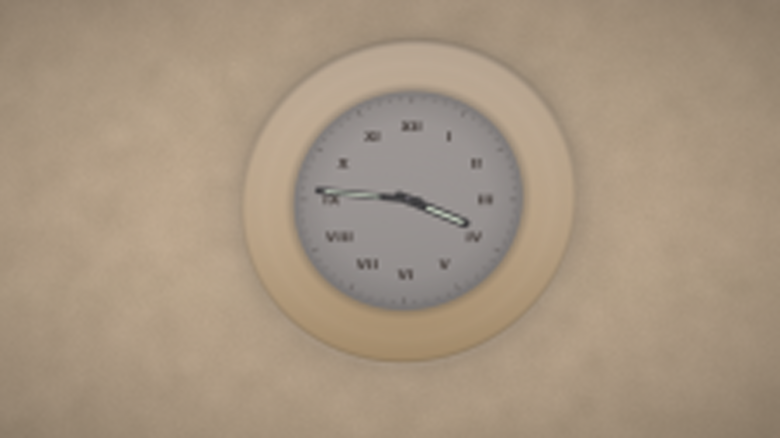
3:46
